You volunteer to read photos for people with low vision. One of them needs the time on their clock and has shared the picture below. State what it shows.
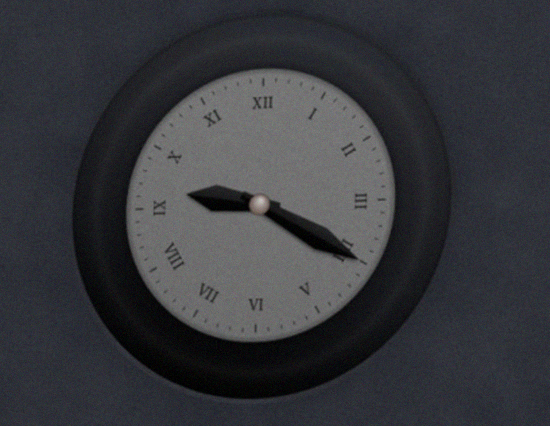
9:20
